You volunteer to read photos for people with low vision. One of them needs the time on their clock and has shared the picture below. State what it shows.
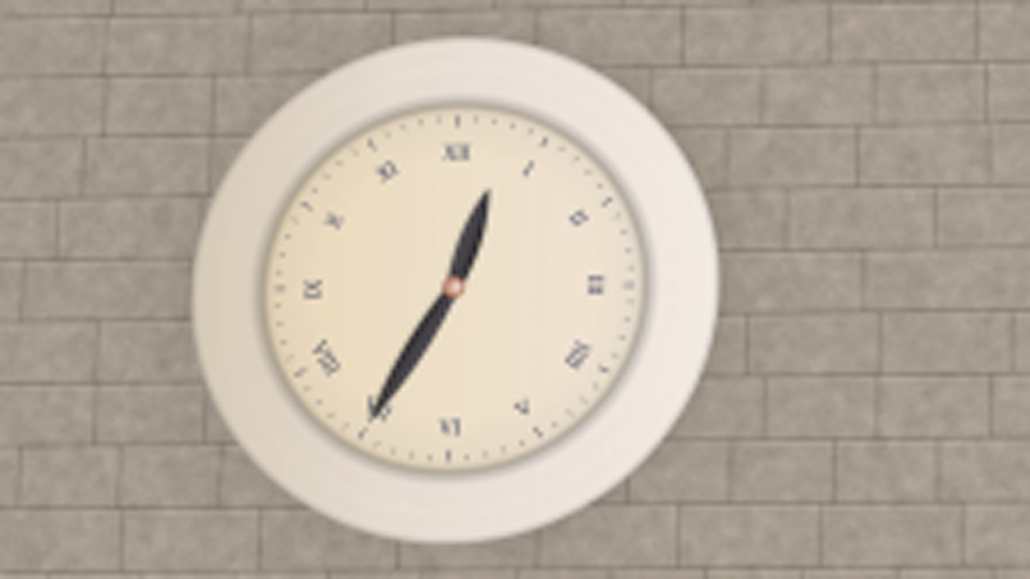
12:35
